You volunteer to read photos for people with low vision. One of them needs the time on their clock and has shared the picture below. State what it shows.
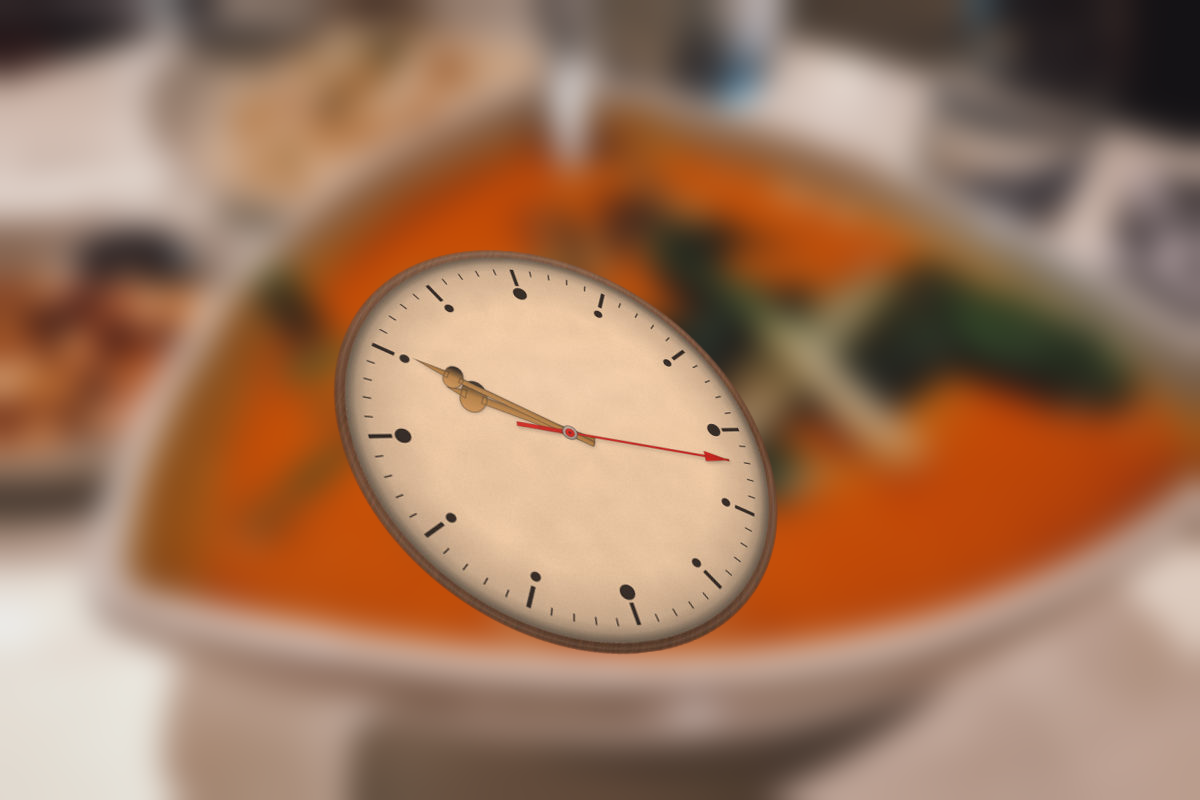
9:50:17
